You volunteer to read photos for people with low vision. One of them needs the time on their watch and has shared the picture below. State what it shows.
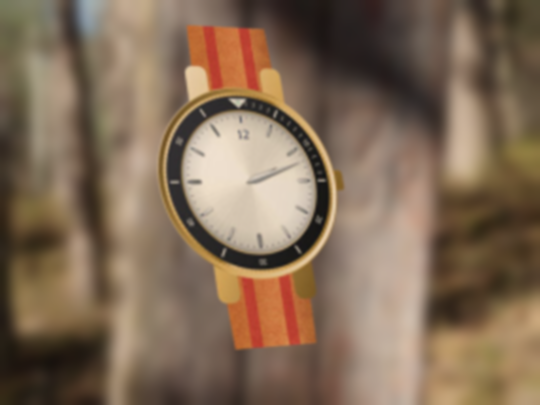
2:12
